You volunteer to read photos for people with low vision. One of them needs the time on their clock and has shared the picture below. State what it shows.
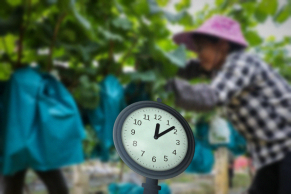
12:08
